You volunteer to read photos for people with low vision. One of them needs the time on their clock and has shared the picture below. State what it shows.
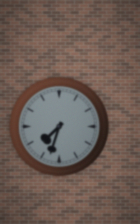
7:33
